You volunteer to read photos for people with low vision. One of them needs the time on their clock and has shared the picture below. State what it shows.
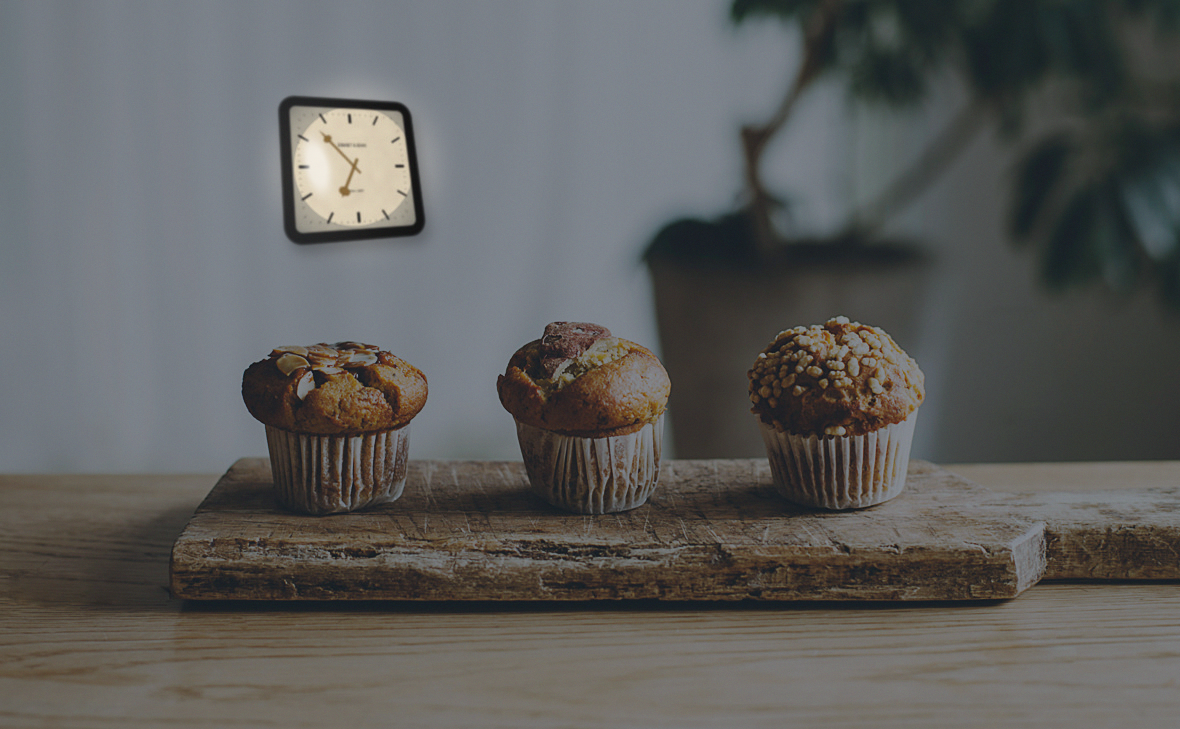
6:53
